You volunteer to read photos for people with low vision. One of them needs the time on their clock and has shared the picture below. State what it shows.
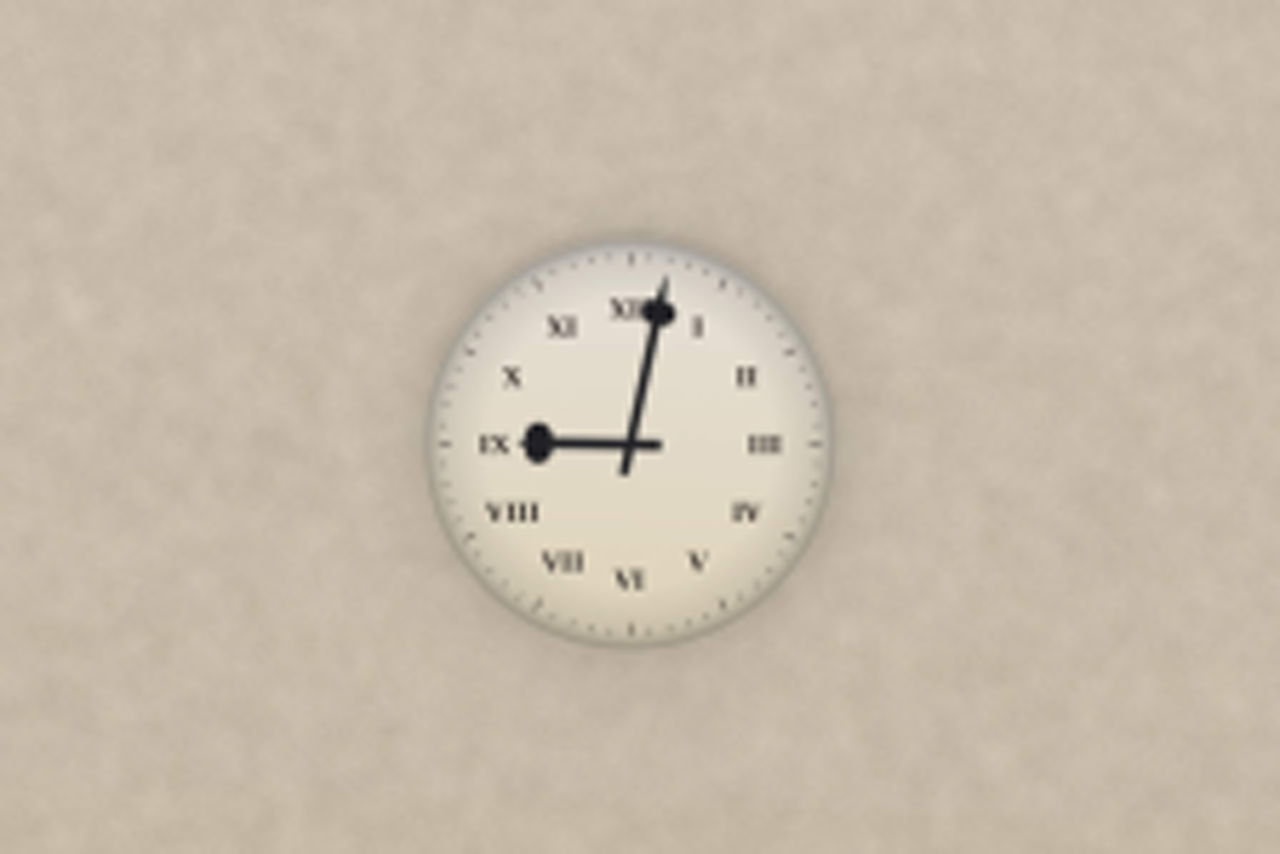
9:02
